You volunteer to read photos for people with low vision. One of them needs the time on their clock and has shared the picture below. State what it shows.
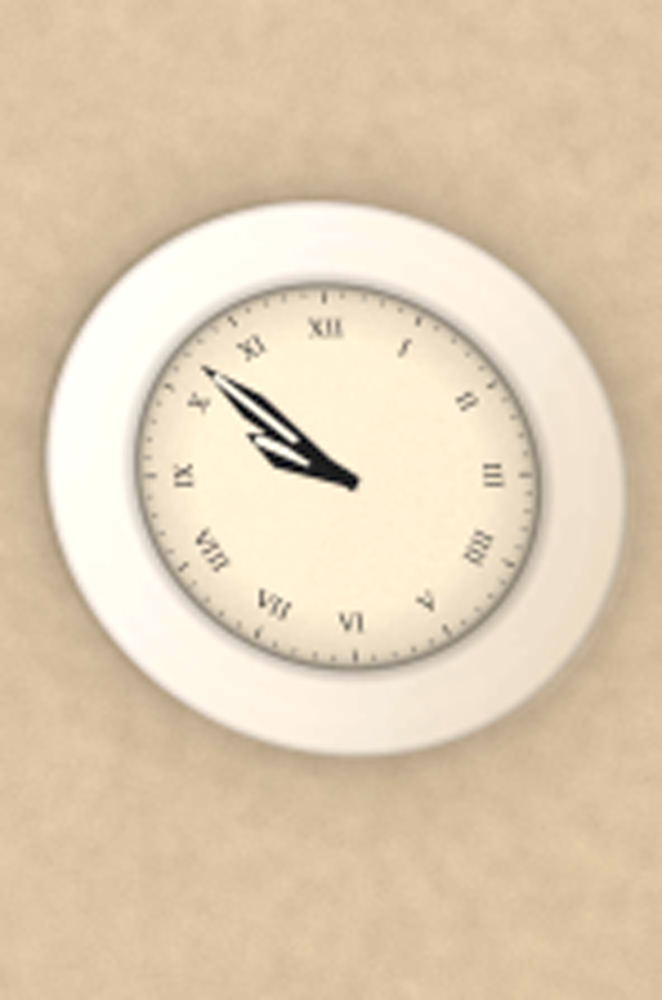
9:52
